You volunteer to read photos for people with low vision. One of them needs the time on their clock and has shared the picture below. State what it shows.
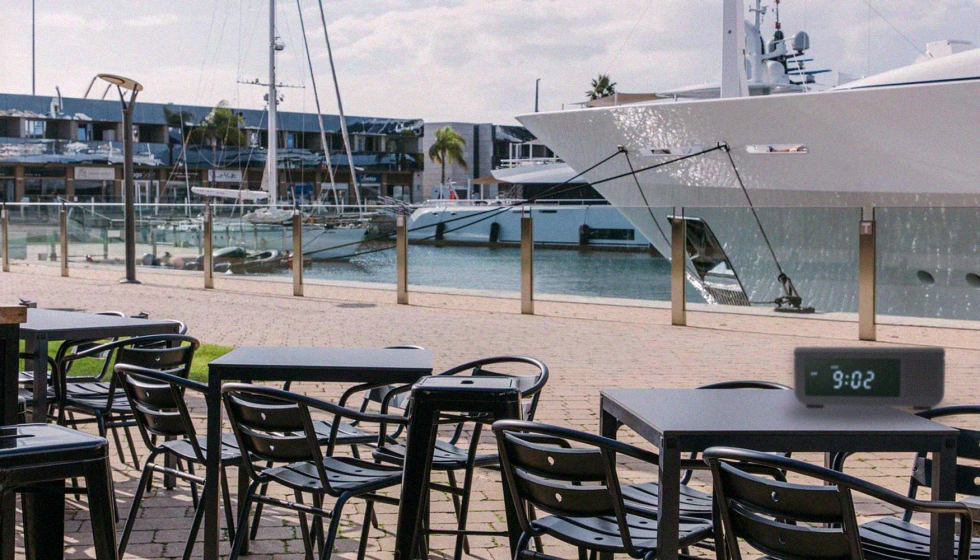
9:02
